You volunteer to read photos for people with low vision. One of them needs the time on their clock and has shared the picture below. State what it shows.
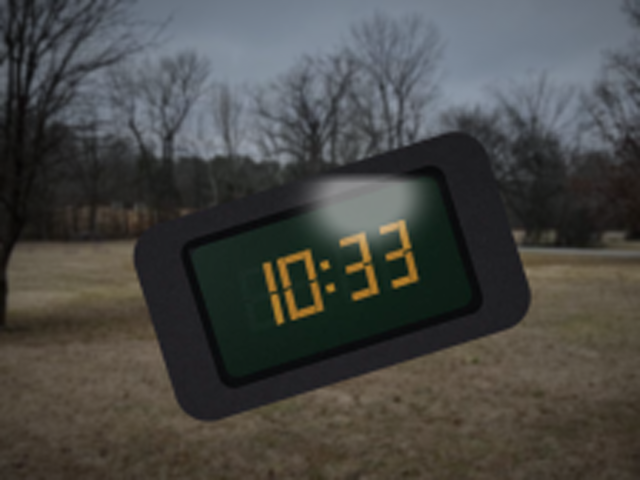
10:33
